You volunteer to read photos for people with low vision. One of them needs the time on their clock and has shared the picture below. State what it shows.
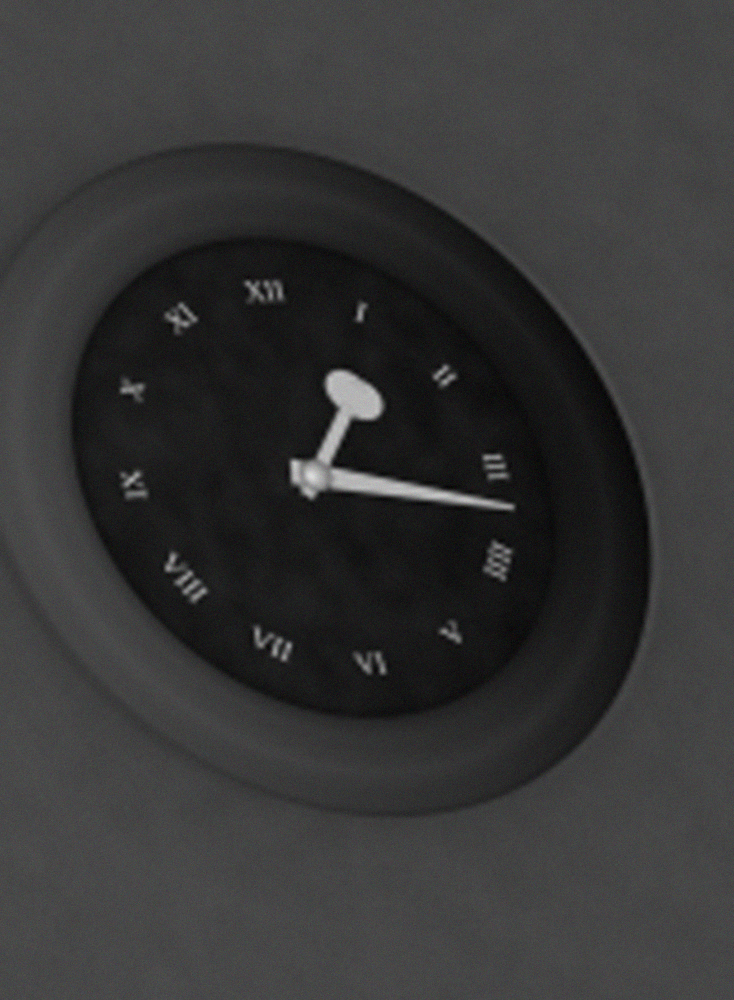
1:17
